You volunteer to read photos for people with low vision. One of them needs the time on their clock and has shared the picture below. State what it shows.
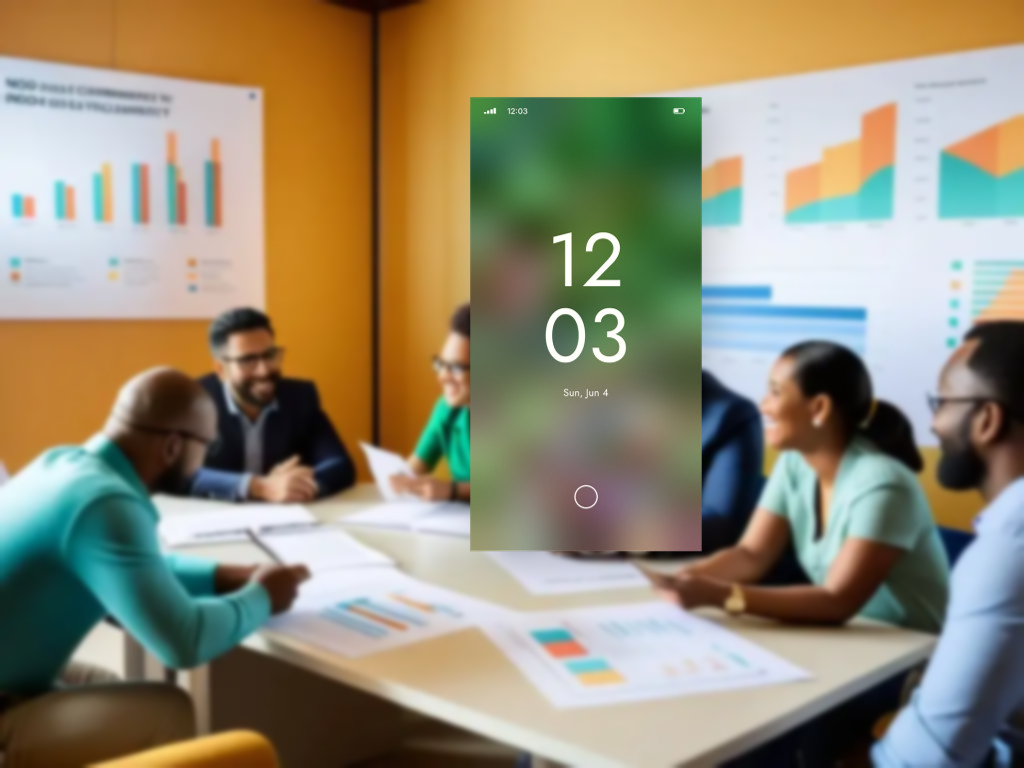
12:03
